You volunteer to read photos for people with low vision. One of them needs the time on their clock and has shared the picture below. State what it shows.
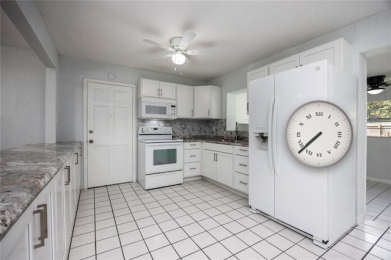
7:38
